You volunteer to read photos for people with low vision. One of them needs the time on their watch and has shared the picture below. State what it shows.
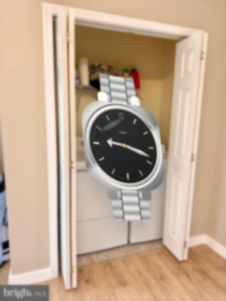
9:18
